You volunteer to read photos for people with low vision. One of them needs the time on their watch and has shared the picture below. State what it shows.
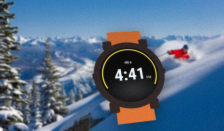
4:41
